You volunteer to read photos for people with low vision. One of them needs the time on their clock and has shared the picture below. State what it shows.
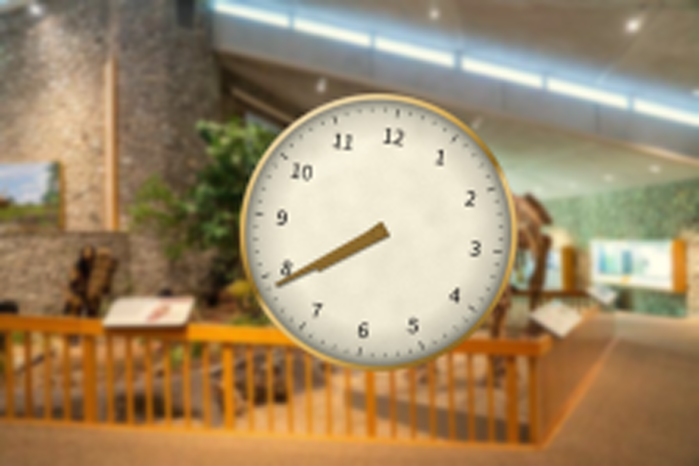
7:39
